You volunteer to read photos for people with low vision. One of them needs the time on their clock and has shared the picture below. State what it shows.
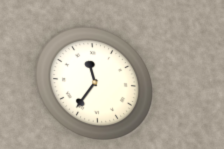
11:36
